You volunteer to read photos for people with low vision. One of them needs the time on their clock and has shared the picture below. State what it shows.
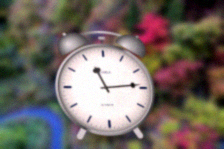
11:14
